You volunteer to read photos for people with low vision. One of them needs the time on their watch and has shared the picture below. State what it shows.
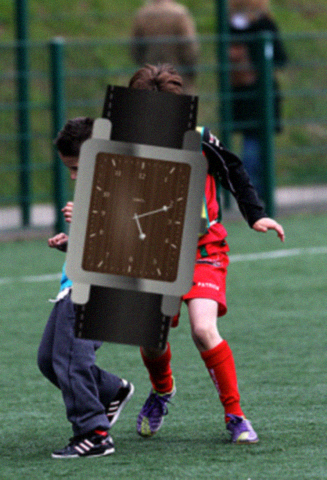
5:11
